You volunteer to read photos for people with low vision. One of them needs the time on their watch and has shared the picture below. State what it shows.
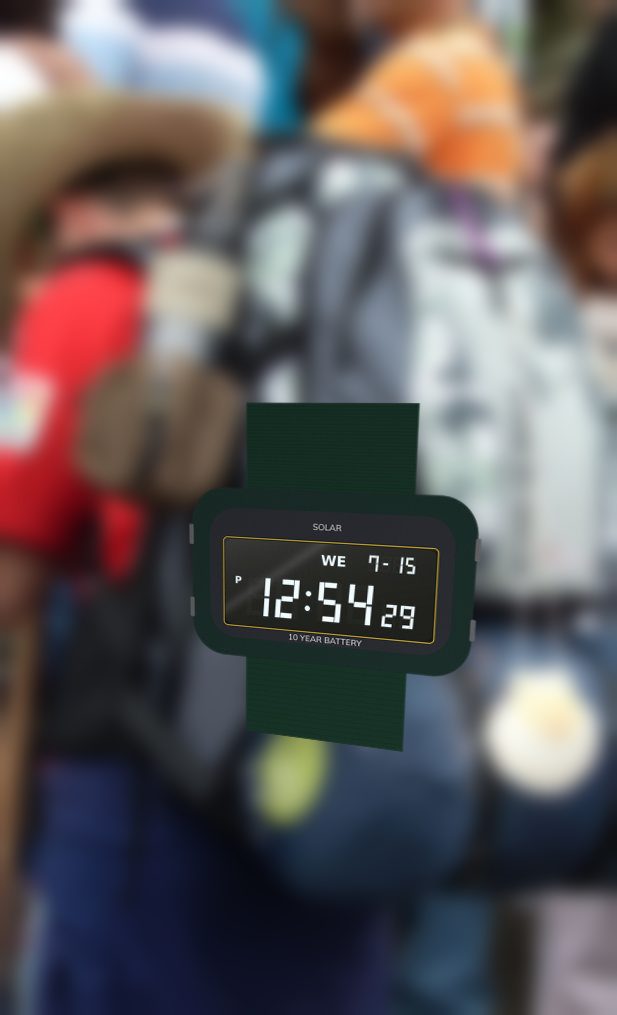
12:54:29
